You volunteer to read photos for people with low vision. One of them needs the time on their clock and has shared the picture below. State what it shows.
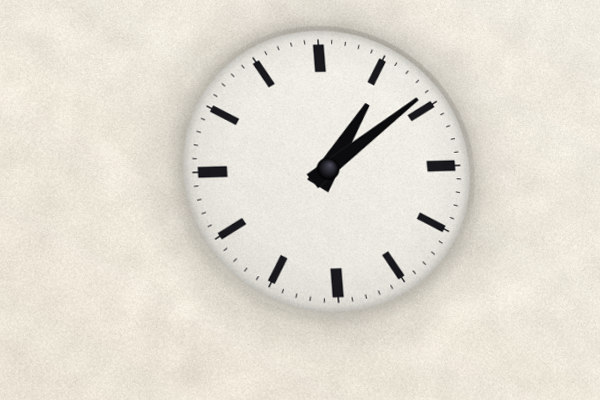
1:09
